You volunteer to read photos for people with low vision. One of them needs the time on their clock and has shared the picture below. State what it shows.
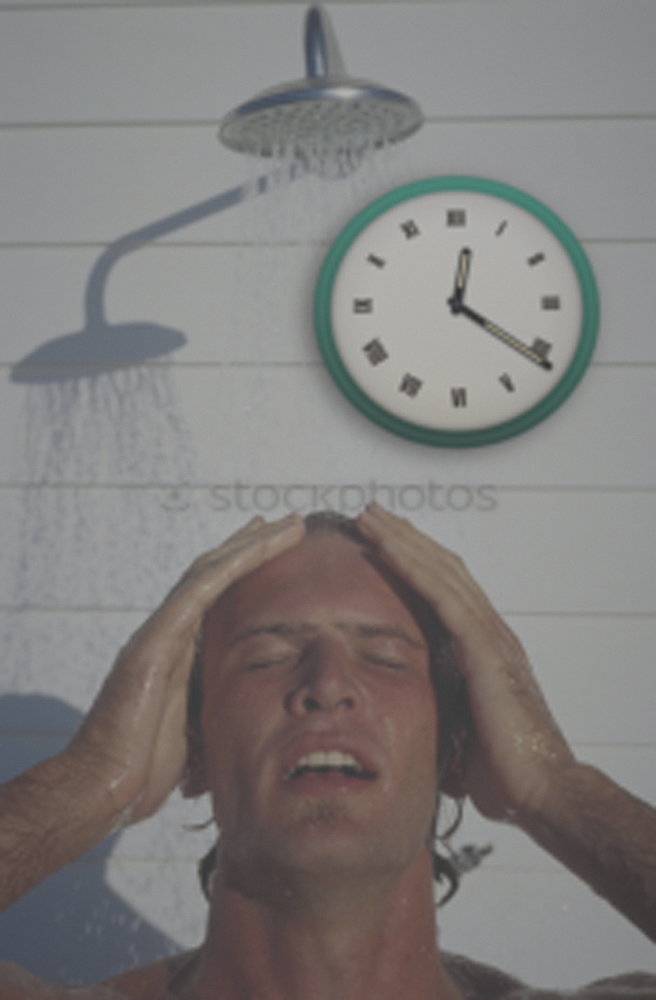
12:21
